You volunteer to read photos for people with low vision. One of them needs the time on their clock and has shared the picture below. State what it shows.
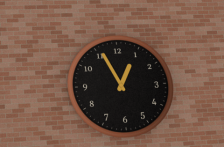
12:56
